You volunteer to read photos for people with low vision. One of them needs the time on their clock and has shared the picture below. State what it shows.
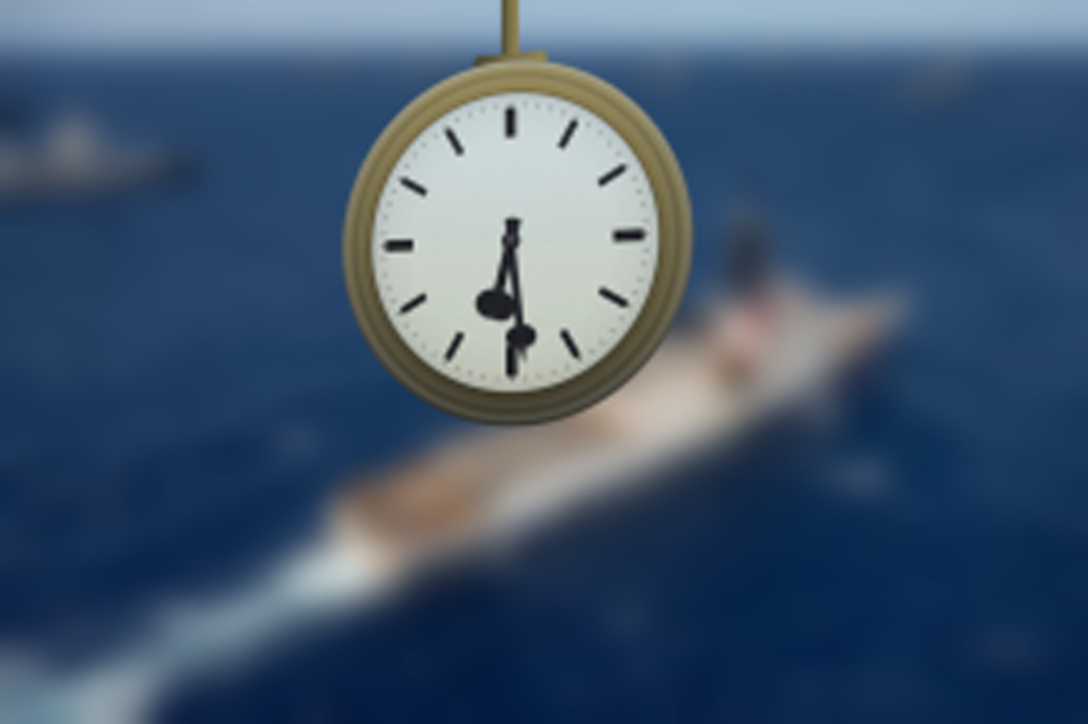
6:29
